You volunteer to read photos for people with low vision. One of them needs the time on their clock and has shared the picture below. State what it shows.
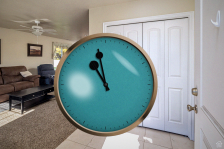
10:58
